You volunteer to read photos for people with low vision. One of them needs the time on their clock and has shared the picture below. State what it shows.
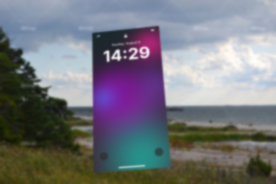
14:29
